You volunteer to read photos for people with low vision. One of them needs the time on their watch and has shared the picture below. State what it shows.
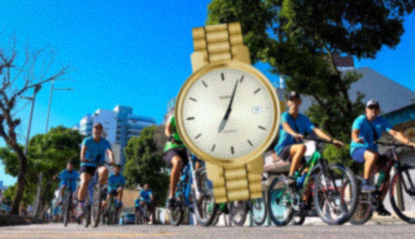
7:04
